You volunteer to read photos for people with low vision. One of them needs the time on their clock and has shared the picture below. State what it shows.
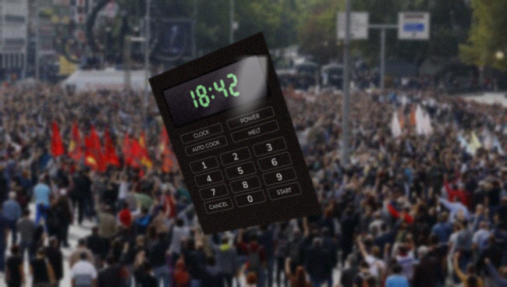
18:42
